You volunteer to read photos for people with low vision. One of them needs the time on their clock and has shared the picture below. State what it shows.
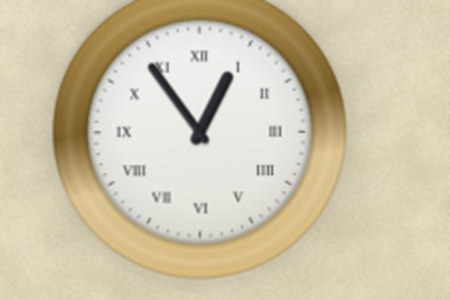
12:54
